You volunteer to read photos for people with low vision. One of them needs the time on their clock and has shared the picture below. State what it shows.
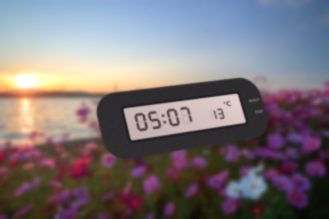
5:07
